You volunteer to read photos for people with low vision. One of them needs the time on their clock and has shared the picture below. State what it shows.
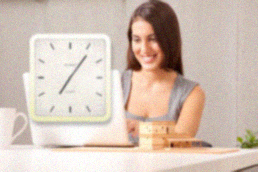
7:06
